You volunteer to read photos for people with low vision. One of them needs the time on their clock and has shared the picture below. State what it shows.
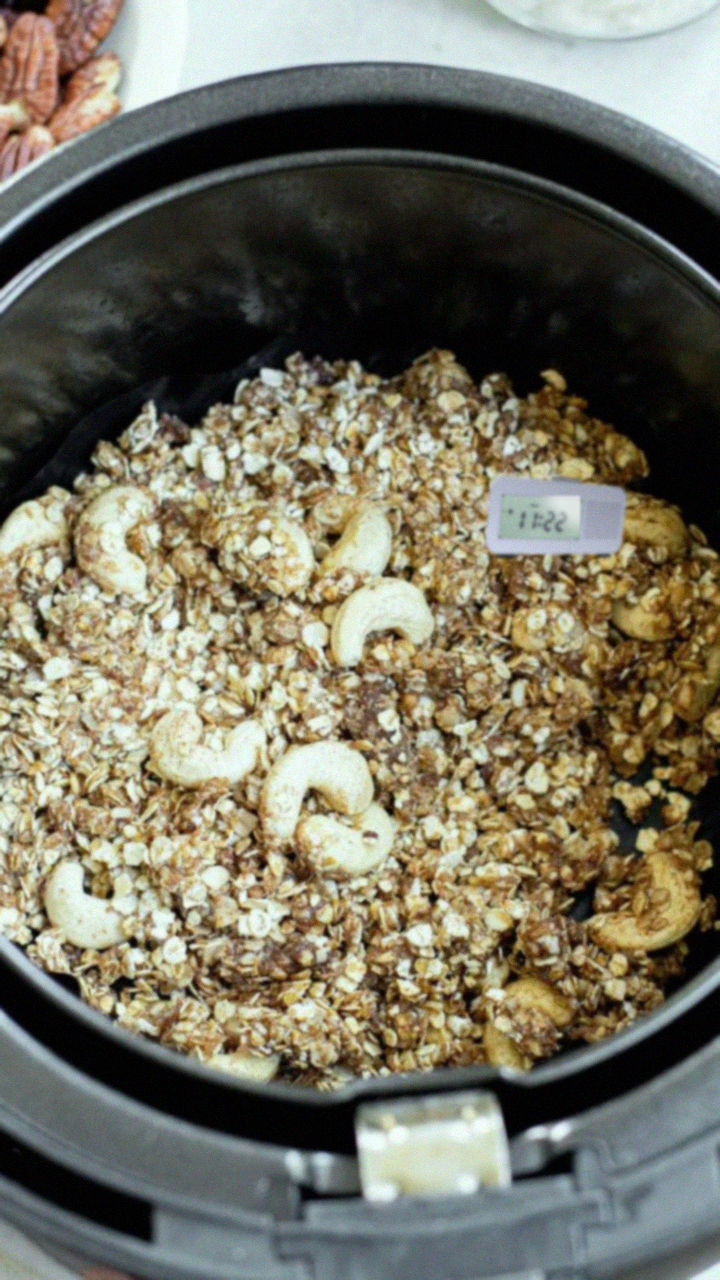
11:22
